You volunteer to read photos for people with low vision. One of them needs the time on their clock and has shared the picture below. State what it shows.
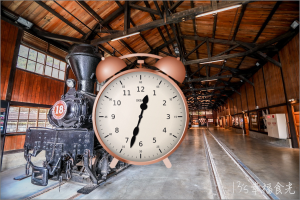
12:33
